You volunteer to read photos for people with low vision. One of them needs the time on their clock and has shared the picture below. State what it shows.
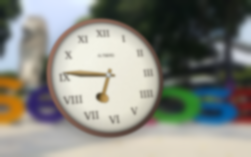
6:46
